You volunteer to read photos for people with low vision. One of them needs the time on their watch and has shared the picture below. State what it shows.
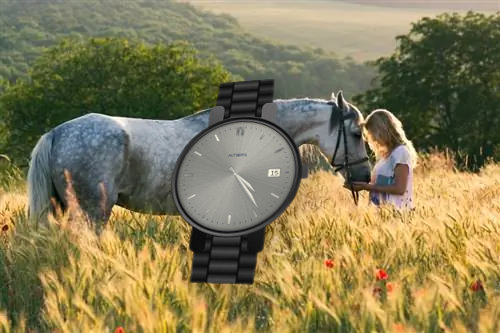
4:24
